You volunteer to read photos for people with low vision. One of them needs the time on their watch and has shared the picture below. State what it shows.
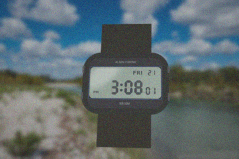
3:08:01
